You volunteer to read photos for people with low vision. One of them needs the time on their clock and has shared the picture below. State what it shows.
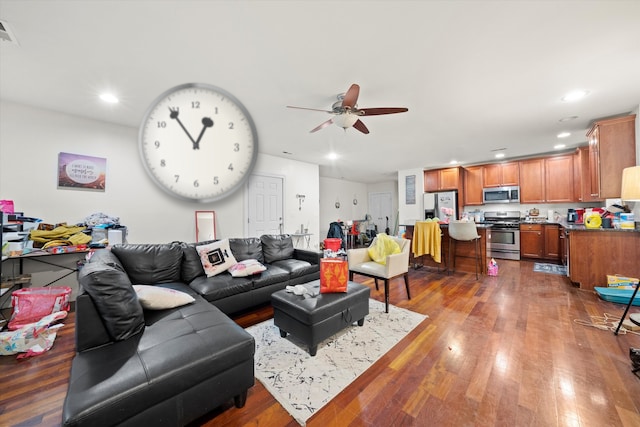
12:54
